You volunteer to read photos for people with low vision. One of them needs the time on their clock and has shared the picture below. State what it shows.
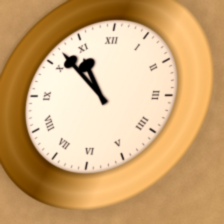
10:52
